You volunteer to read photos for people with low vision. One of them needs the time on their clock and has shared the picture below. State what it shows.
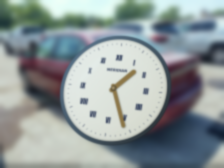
1:26
